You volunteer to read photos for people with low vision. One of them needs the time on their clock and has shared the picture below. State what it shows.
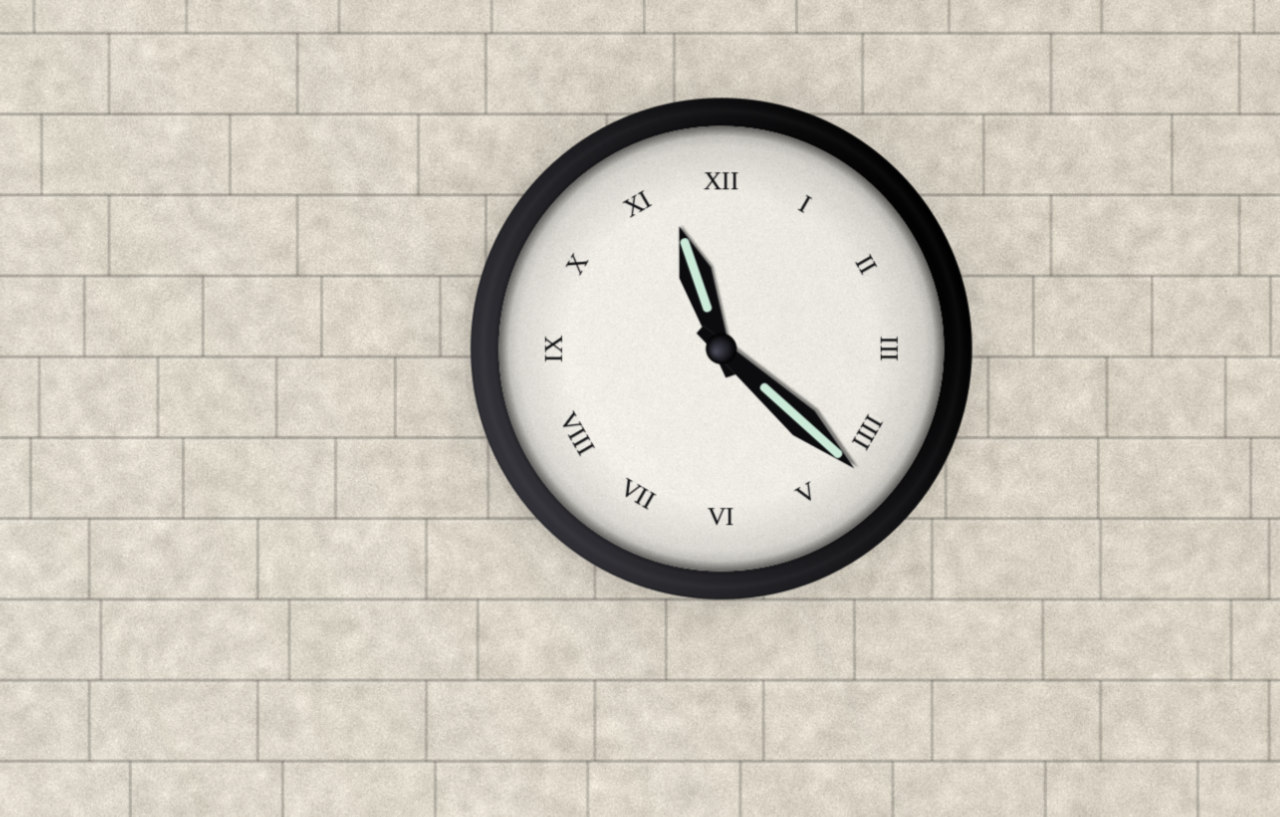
11:22
